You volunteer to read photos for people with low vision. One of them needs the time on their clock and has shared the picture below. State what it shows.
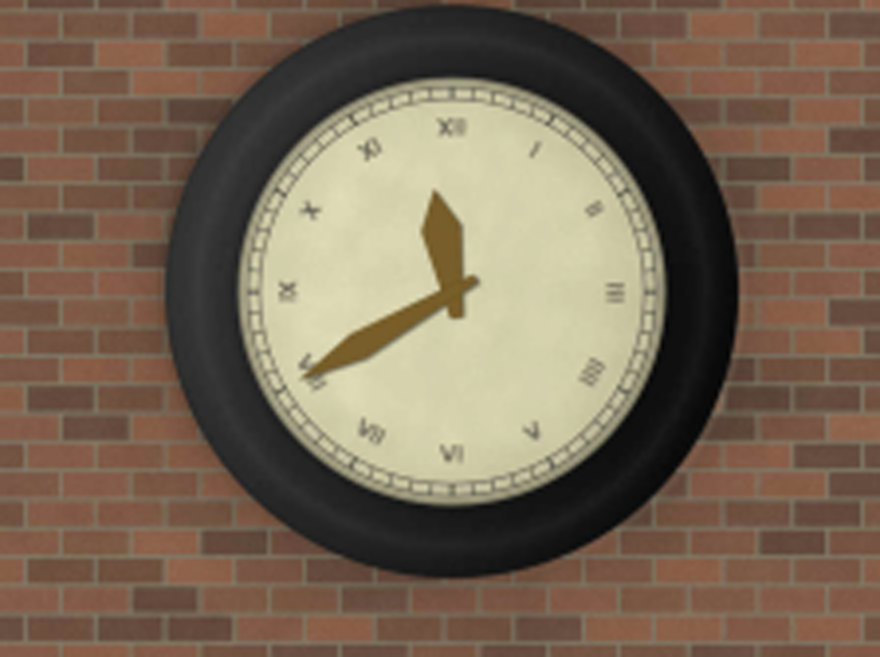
11:40
